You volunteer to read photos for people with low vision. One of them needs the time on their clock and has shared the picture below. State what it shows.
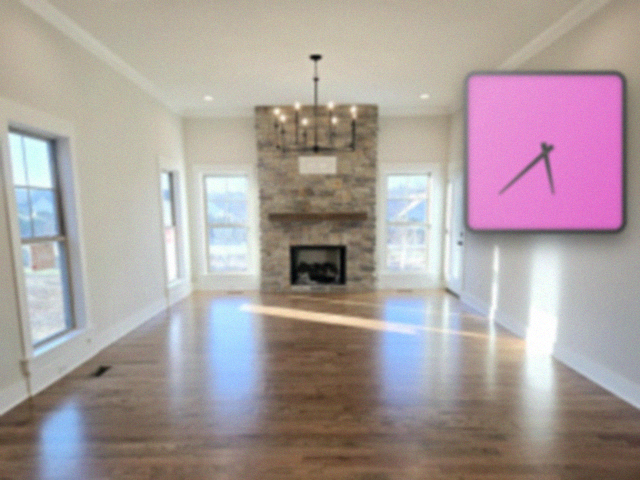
5:38
